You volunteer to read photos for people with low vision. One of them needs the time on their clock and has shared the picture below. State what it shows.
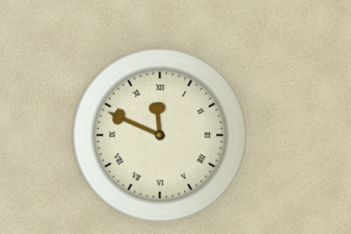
11:49
